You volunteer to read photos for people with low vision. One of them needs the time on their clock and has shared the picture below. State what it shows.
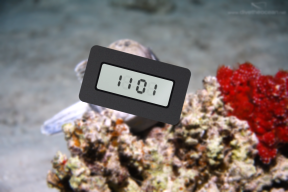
11:01
